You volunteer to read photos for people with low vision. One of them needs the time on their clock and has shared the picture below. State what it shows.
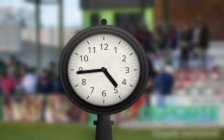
4:44
